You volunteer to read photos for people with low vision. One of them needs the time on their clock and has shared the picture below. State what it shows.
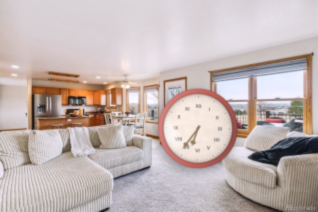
6:36
